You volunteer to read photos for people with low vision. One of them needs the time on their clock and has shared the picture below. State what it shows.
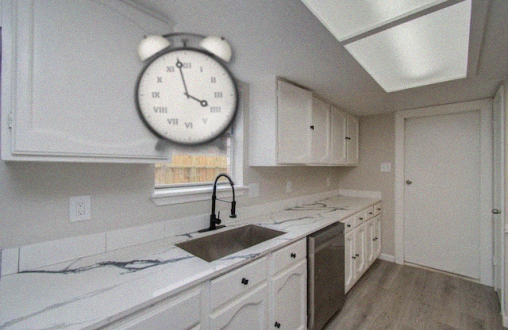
3:58
